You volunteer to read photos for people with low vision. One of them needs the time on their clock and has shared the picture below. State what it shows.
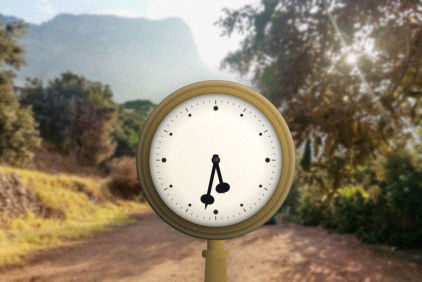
5:32
